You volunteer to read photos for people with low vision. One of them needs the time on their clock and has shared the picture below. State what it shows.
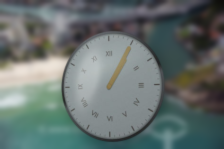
1:05
